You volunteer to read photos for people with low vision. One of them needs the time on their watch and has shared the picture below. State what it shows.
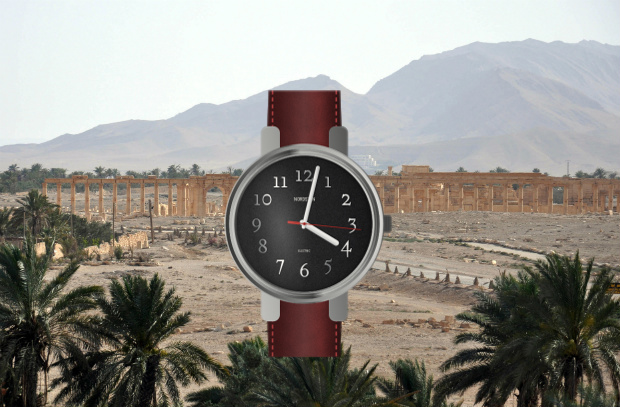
4:02:16
